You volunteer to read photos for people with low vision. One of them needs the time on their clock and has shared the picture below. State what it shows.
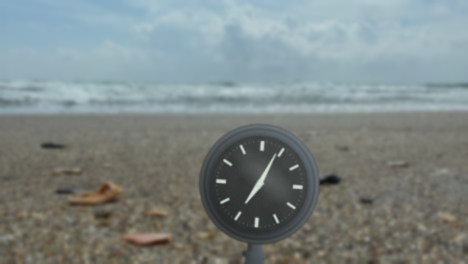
7:04
